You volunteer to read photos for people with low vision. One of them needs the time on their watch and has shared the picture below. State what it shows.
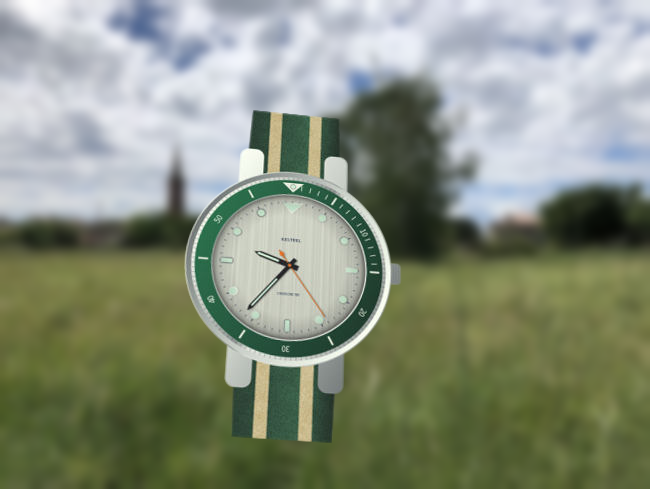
9:36:24
